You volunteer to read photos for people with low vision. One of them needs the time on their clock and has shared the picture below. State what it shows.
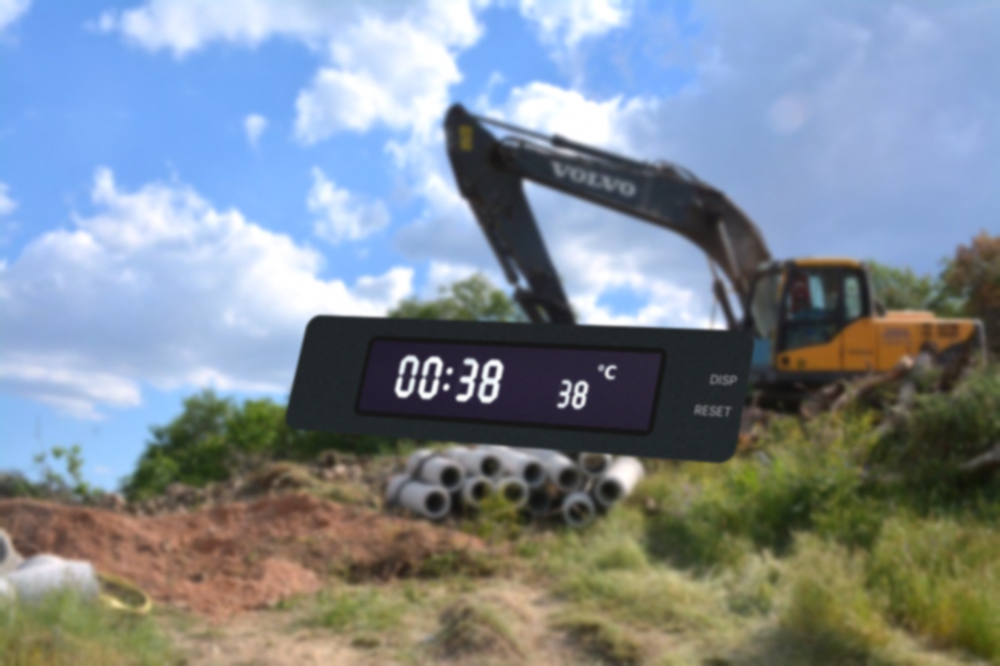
0:38
